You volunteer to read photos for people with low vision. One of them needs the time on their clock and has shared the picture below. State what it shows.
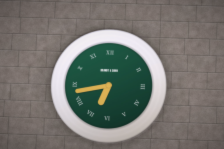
6:43
